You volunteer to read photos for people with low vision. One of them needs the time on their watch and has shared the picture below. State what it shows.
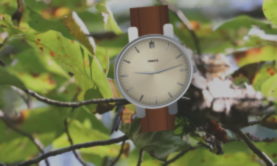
9:13
